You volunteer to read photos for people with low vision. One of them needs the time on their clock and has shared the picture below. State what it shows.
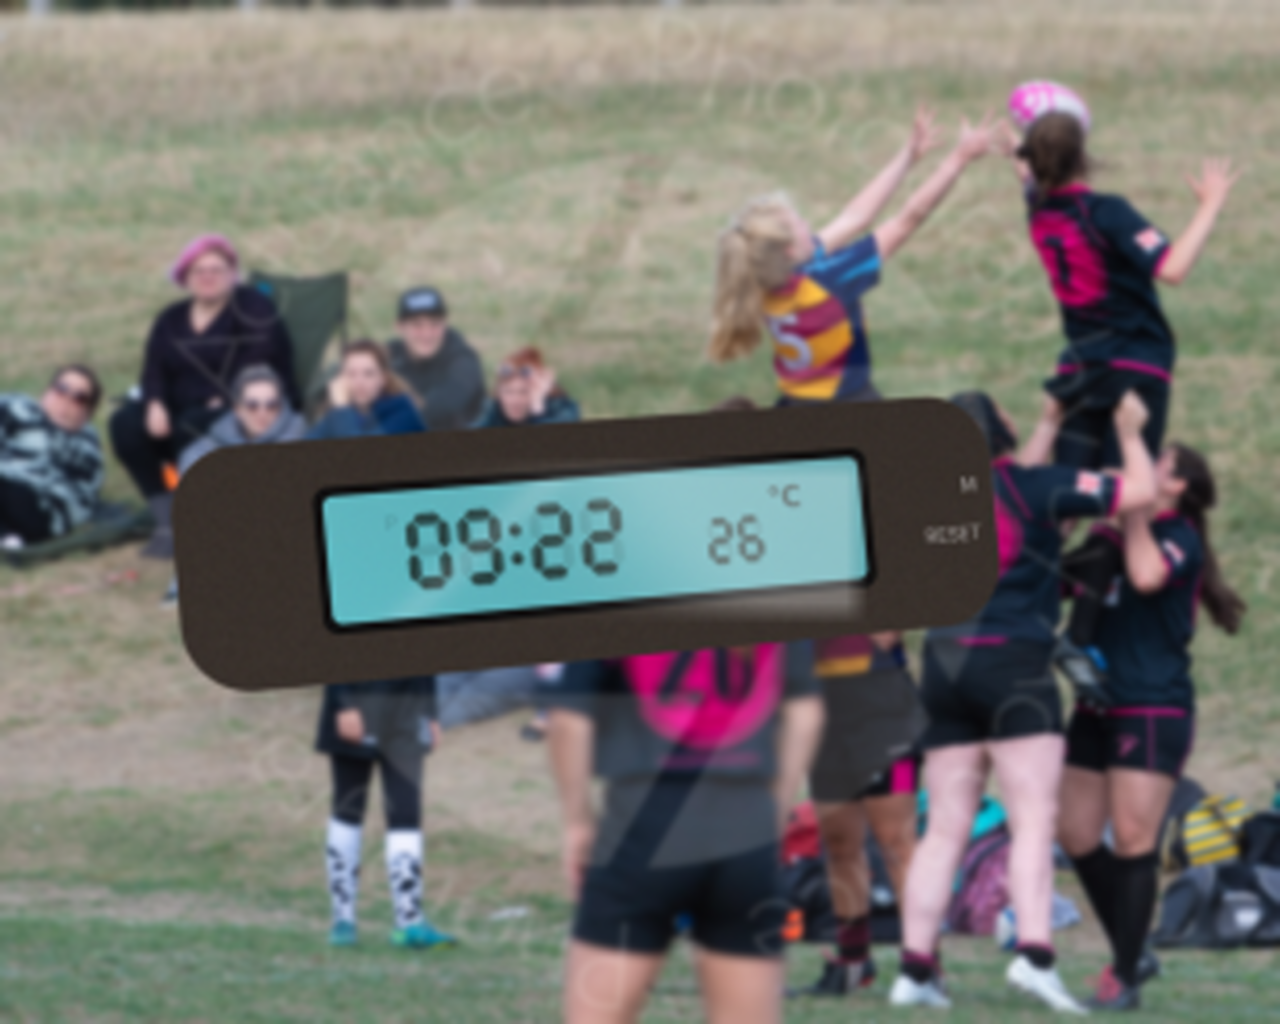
9:22
